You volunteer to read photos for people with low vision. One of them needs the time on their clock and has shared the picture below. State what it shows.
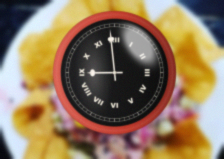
8:59
